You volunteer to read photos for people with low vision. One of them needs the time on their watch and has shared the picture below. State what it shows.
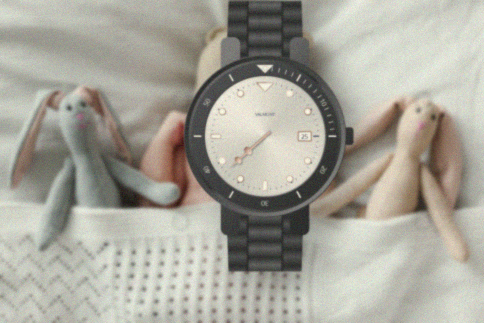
7:38
